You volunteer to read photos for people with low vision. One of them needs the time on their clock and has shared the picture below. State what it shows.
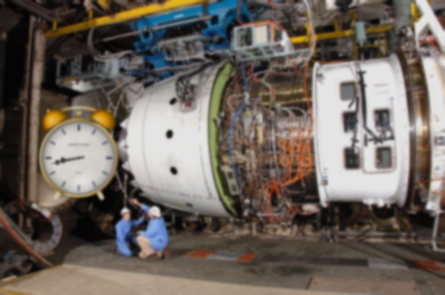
8:43
